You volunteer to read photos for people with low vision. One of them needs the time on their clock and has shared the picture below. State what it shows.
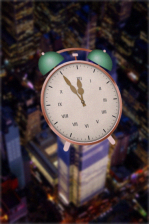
11:55
